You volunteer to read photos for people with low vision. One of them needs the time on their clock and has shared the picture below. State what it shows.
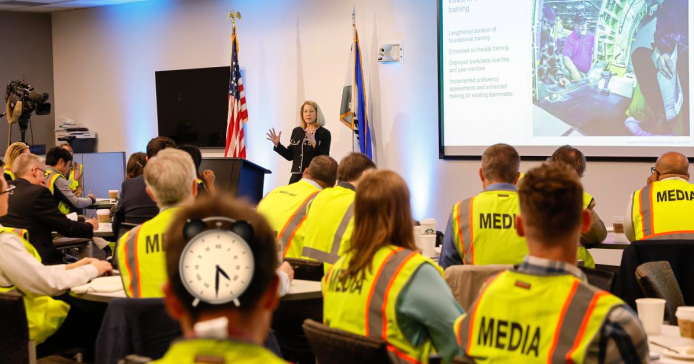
4:30
